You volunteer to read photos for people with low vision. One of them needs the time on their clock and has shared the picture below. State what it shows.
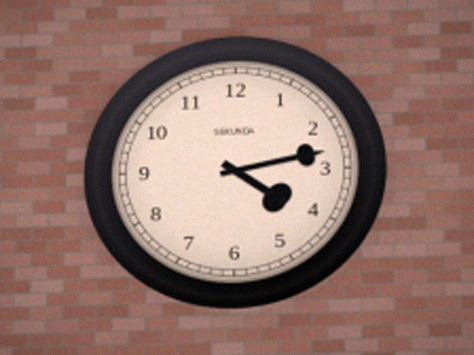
4:13
